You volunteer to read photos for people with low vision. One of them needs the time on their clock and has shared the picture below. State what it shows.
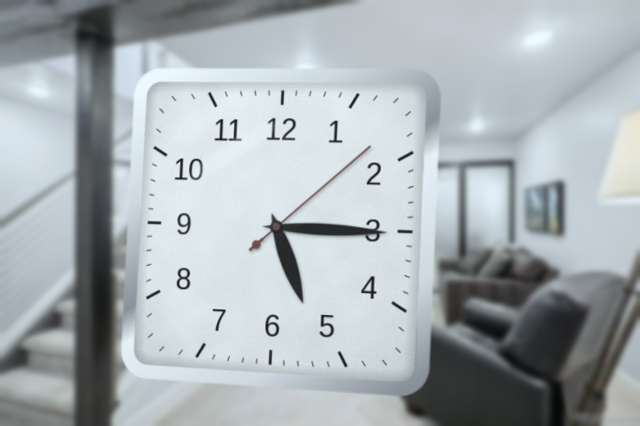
5:15:08
